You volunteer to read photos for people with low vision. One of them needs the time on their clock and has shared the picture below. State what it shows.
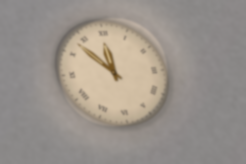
11:53
